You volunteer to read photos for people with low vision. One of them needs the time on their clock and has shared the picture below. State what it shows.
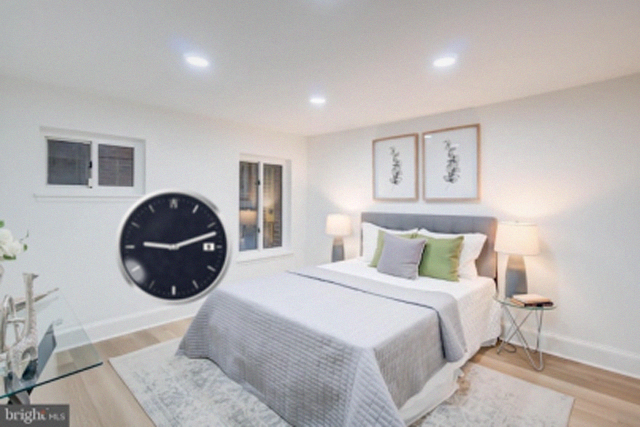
9:12
